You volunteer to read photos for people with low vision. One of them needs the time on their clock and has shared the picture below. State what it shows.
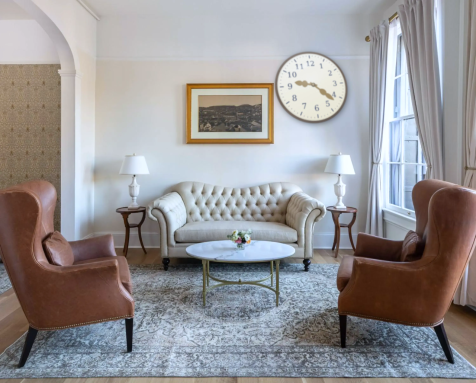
9:22
